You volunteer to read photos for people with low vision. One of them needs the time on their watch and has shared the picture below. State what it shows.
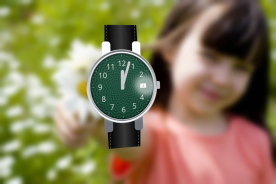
12:03
